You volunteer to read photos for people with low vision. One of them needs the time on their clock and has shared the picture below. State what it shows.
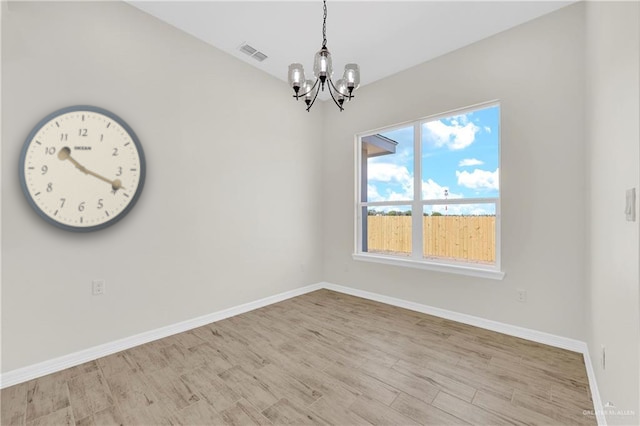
10:19
